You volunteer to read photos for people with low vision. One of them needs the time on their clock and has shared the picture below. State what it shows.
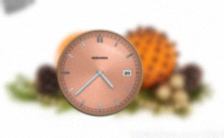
4:38
